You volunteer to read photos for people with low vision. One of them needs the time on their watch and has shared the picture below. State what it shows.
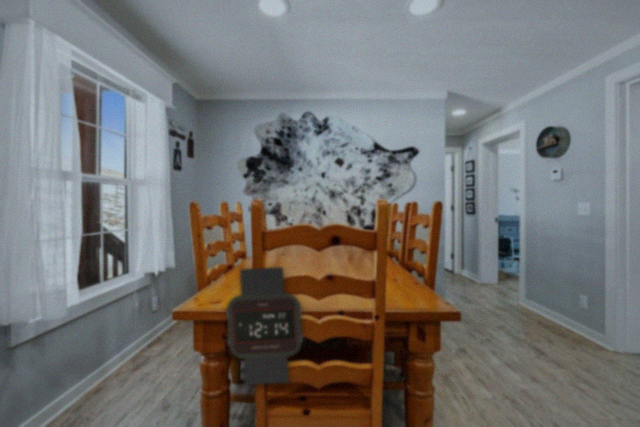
12:14
